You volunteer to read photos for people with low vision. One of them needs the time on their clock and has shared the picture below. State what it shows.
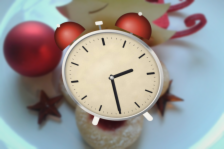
2:30
